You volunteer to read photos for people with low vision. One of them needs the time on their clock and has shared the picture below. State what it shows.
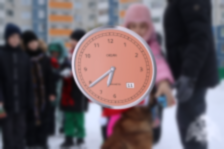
6:39
